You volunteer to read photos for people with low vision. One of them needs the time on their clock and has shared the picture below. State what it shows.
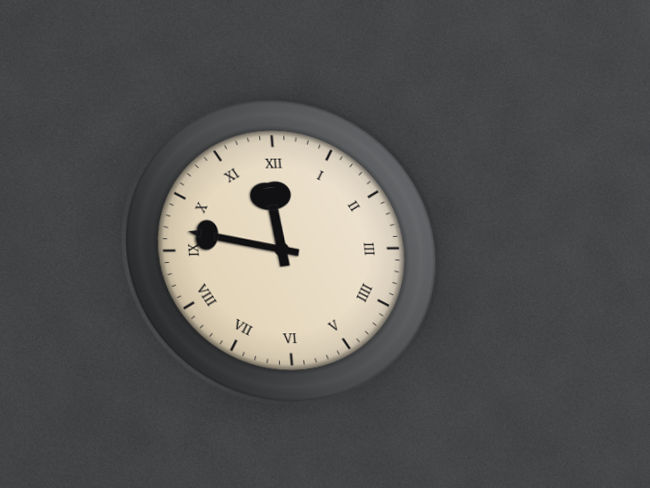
11:47
